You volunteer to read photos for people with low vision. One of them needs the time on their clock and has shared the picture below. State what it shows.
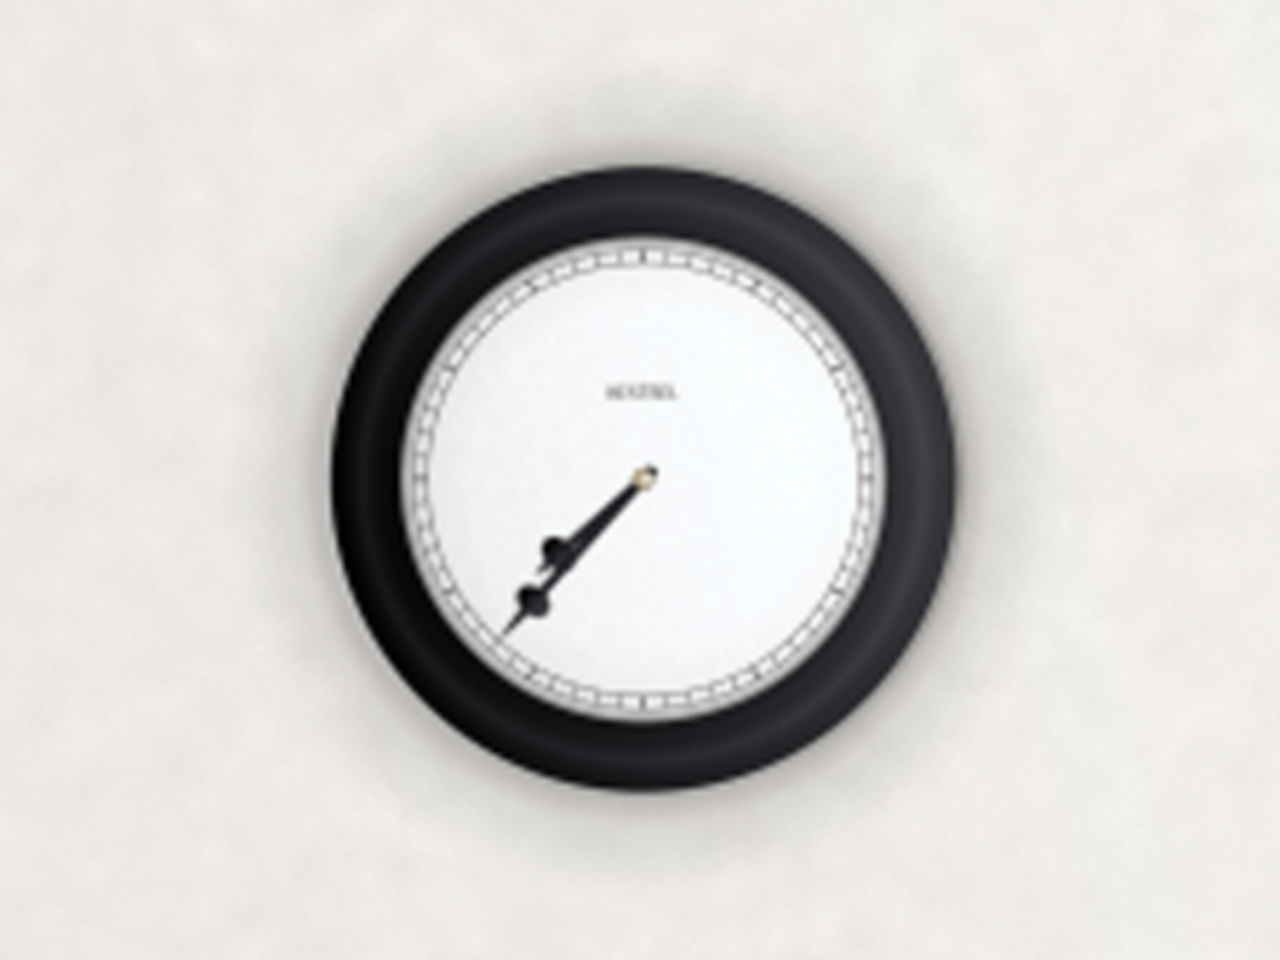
7:37
